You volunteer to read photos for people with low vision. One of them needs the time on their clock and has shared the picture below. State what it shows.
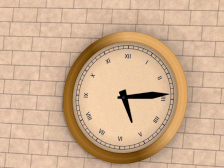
5:14
